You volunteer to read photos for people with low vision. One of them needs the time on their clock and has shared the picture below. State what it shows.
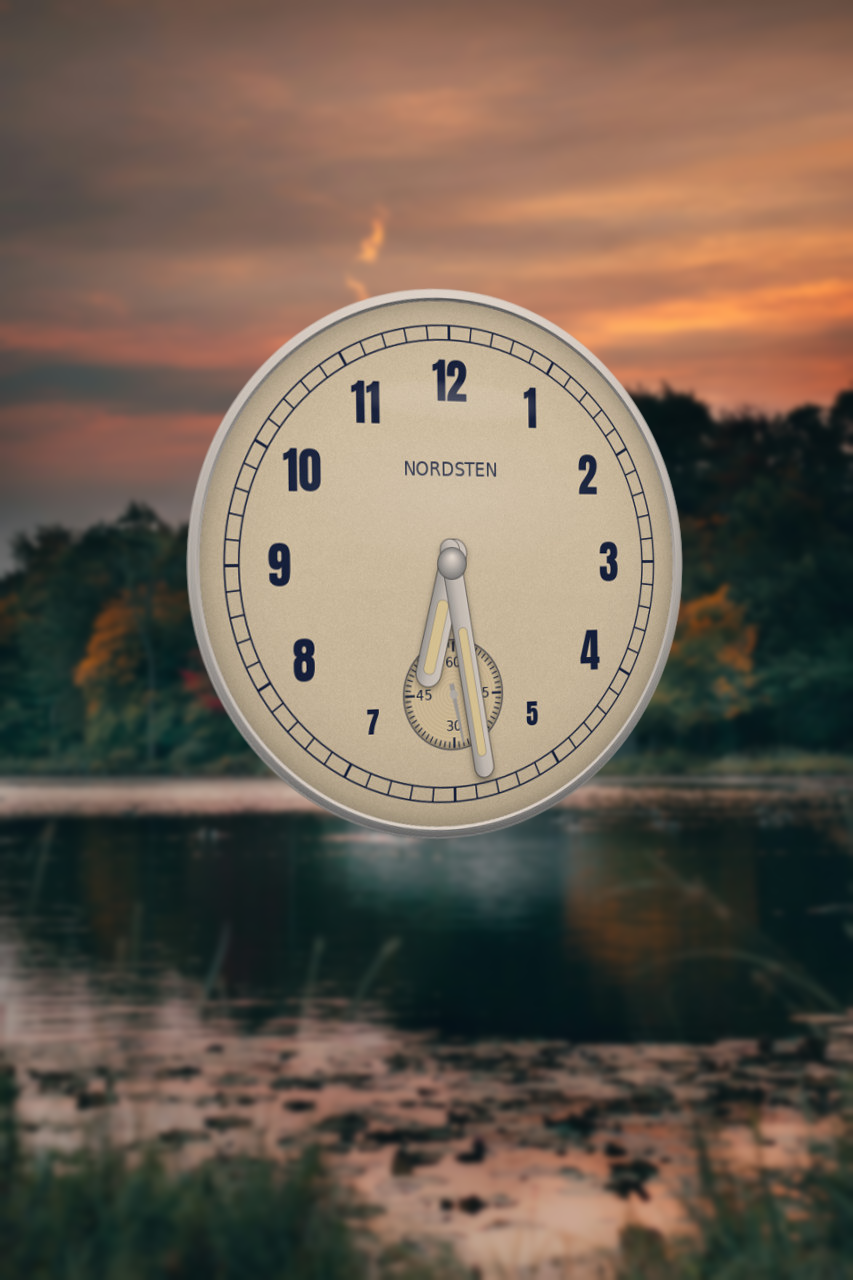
6:28:28
